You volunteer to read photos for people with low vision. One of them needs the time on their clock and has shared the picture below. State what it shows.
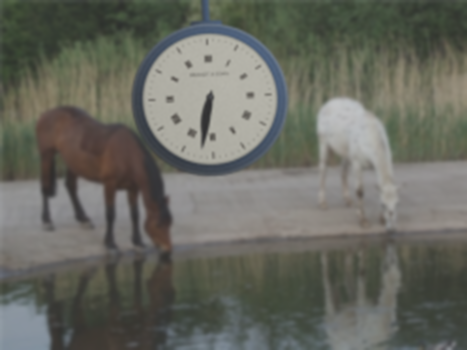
6:32
